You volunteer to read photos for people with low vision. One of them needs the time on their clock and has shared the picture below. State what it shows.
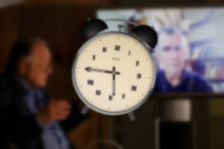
5:45
